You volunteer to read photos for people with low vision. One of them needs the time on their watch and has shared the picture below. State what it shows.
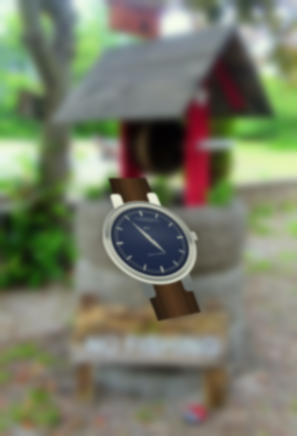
4:55
